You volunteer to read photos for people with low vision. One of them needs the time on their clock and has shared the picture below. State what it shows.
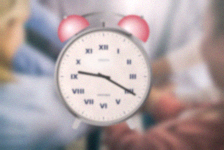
9:20
